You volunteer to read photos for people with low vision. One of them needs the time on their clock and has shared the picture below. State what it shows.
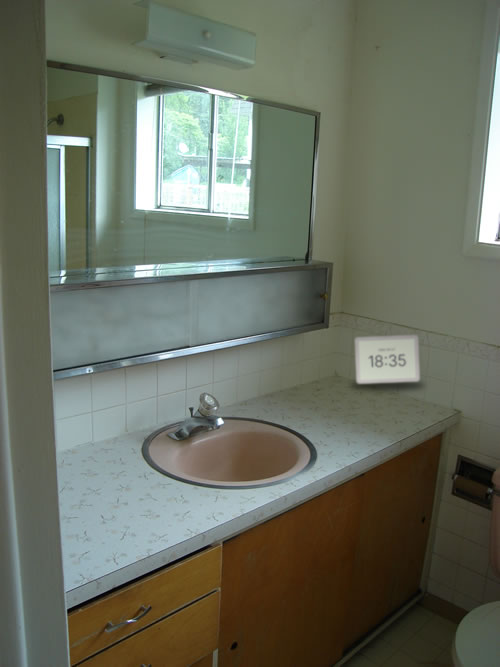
18:35
